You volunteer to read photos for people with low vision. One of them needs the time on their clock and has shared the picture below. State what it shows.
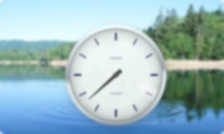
7:38
